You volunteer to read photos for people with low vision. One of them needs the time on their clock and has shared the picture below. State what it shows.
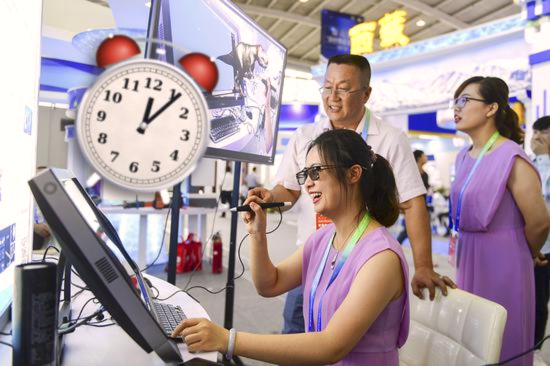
12:06
